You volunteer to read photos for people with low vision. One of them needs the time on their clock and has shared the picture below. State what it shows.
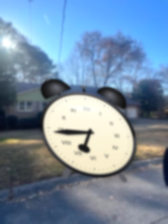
6:44
